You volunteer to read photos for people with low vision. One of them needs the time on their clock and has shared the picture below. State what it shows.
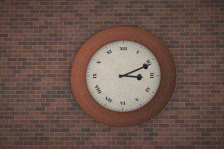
3:11
